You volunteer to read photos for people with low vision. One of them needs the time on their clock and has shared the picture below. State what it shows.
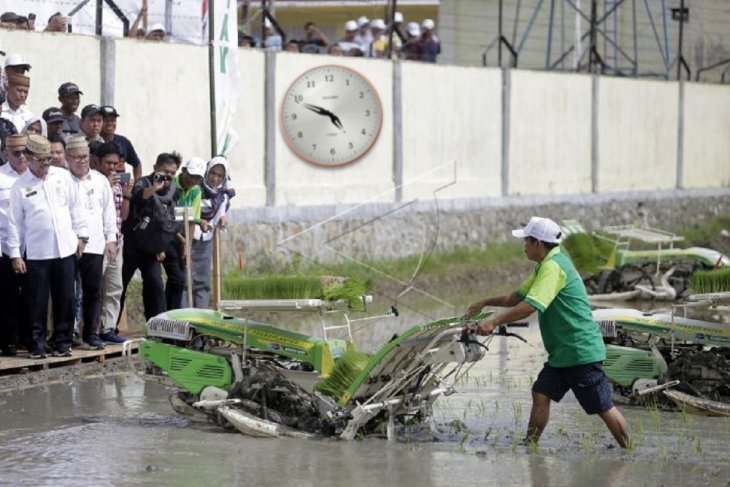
4:49
